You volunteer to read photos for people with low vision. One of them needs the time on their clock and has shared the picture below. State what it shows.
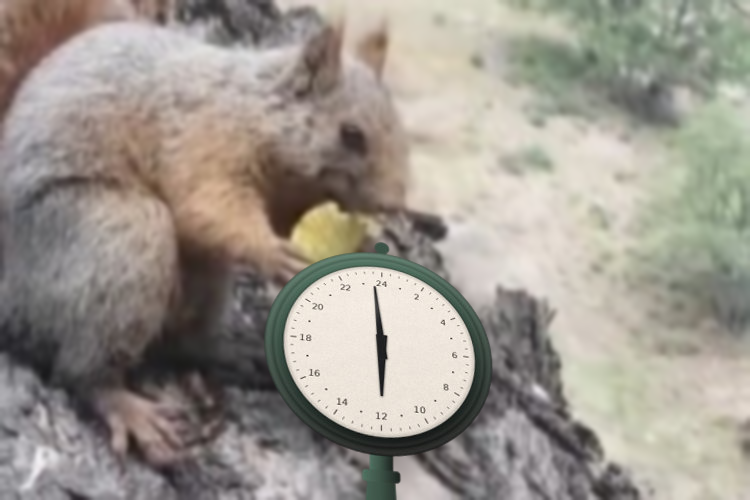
11:59
